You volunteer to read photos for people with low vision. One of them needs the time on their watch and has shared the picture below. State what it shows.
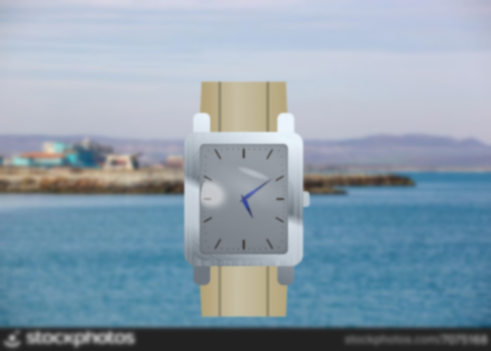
5:09
